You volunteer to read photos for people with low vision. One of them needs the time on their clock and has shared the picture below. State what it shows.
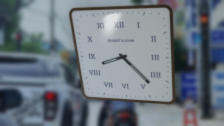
8:23
